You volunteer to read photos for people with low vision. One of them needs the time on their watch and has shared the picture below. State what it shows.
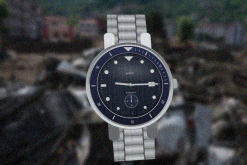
9:15
